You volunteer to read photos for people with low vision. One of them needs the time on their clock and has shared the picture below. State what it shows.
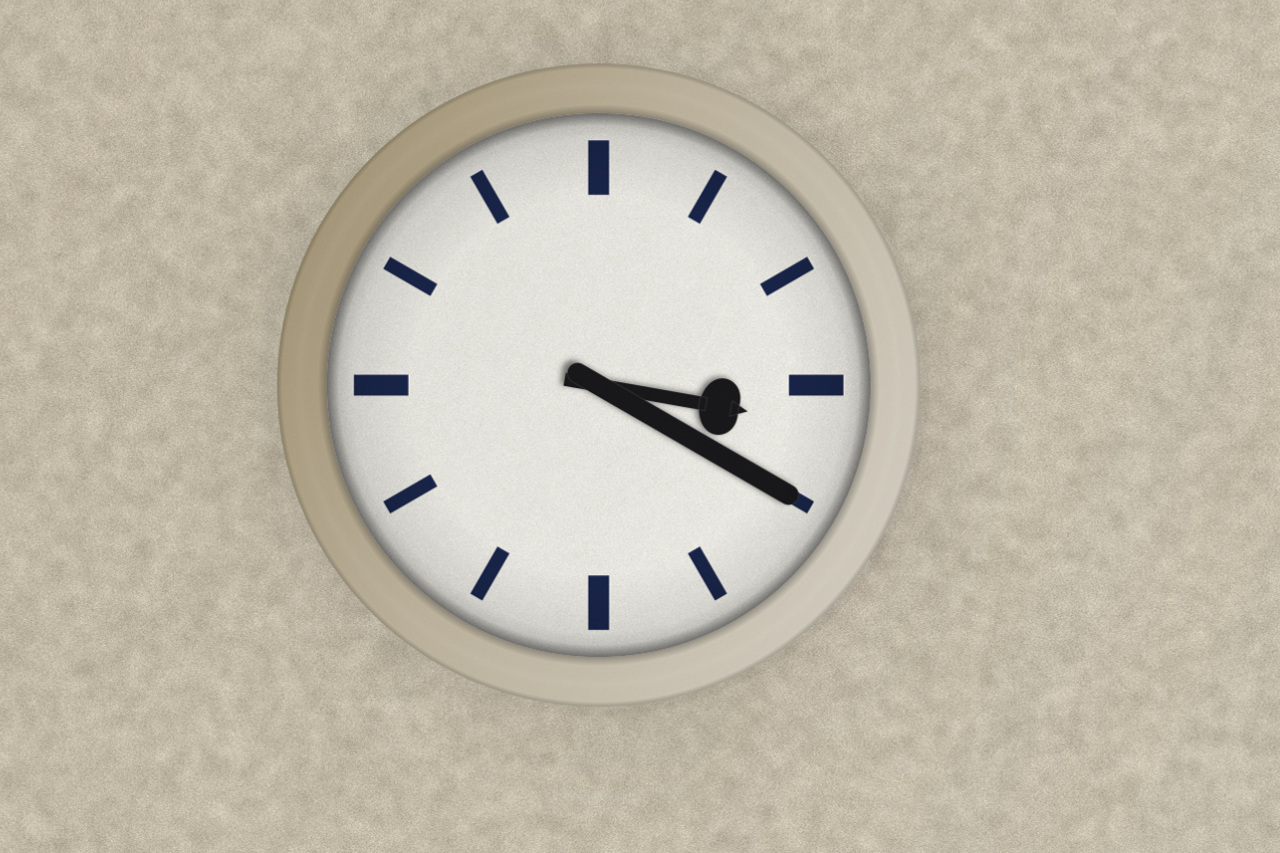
3:20
